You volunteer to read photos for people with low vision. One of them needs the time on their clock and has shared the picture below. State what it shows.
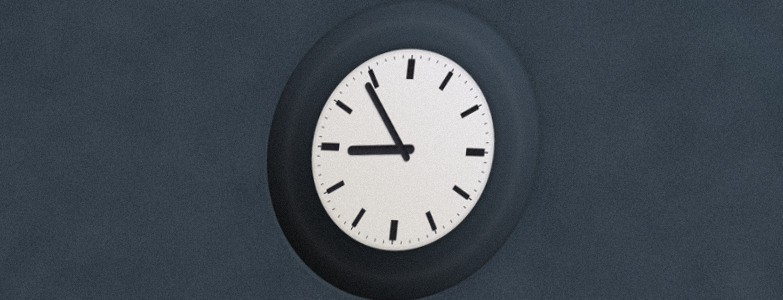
8:54
